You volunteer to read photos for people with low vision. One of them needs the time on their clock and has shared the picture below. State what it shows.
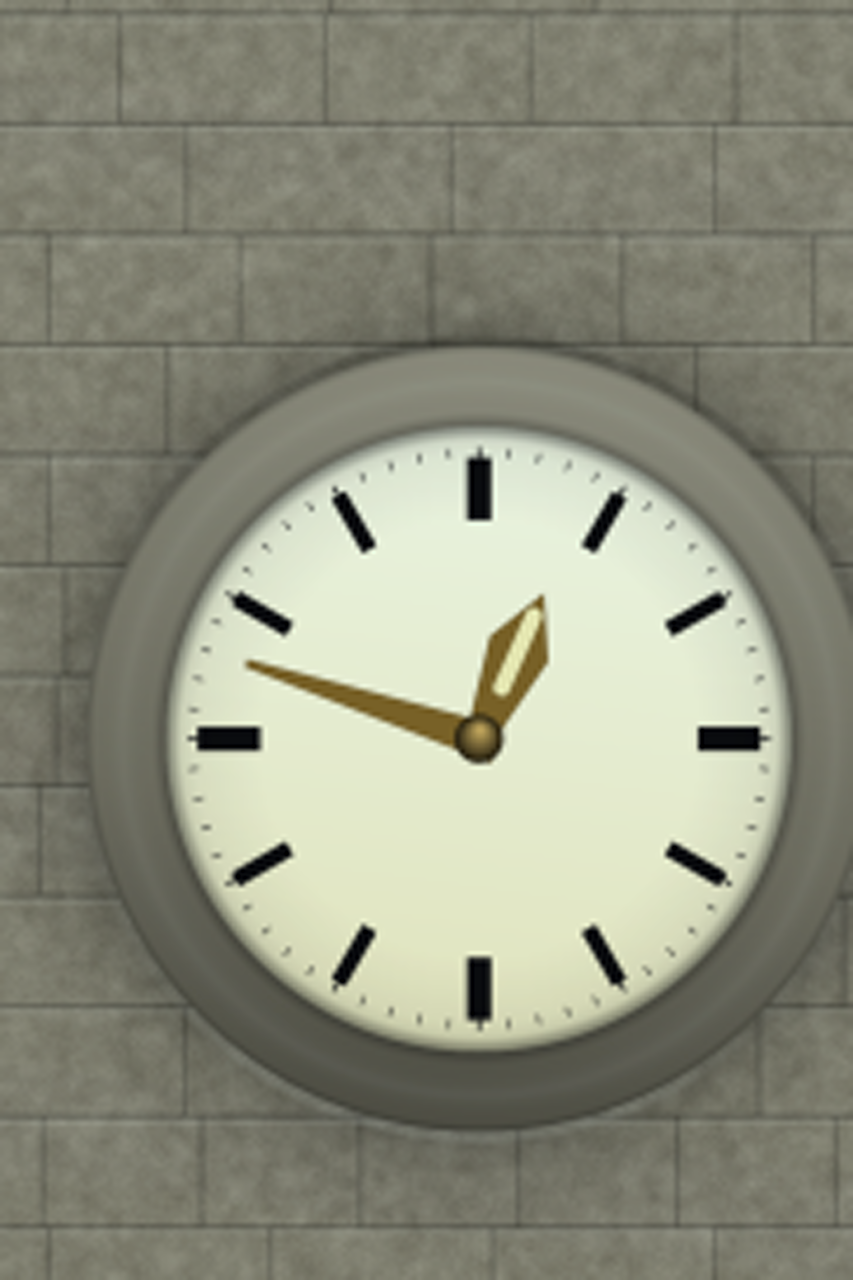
12:48
